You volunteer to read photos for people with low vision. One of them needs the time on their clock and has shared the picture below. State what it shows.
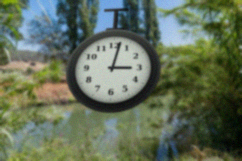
3:02
